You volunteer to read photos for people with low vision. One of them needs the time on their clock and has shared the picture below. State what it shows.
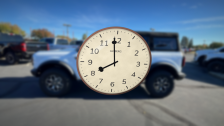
7:59
